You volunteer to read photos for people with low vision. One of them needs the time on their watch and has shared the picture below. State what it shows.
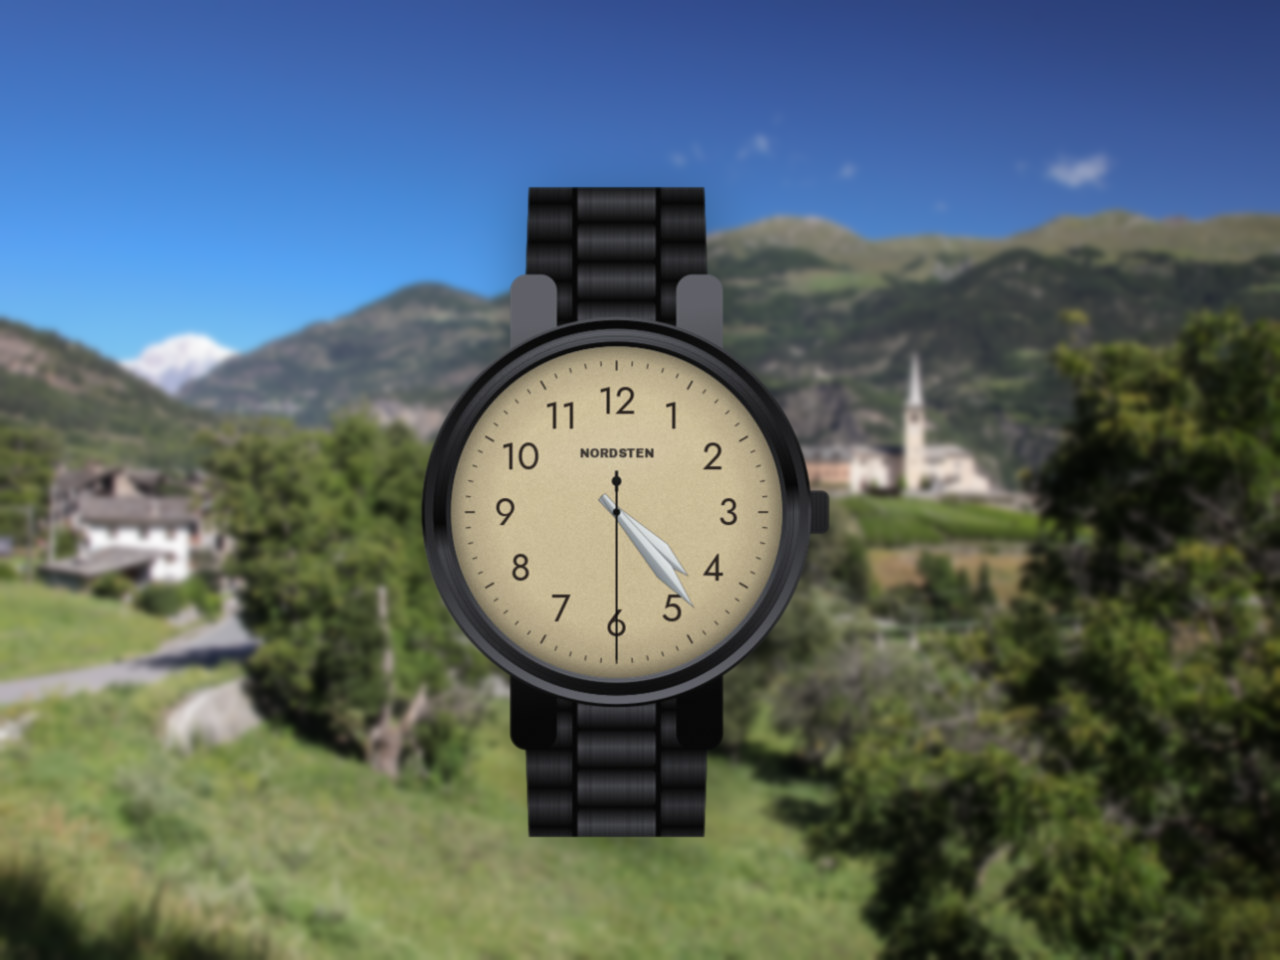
4:23:30
